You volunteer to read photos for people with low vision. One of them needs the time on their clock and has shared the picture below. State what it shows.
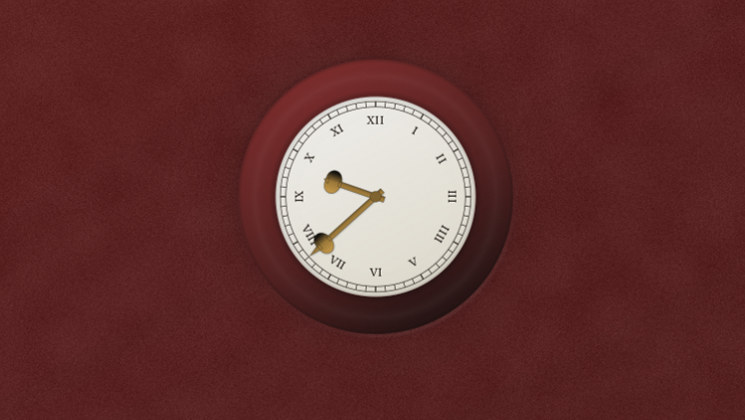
9:38
